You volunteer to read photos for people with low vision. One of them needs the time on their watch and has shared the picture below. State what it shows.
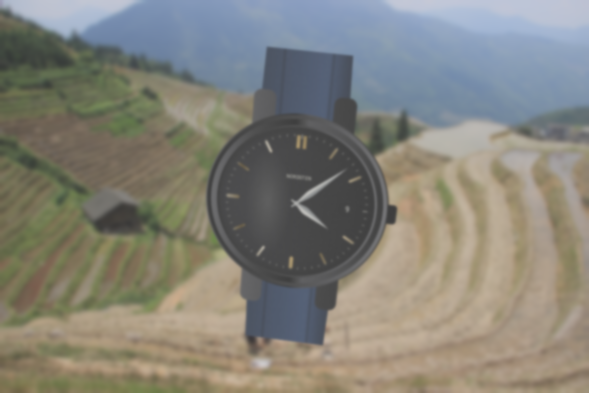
4:08
